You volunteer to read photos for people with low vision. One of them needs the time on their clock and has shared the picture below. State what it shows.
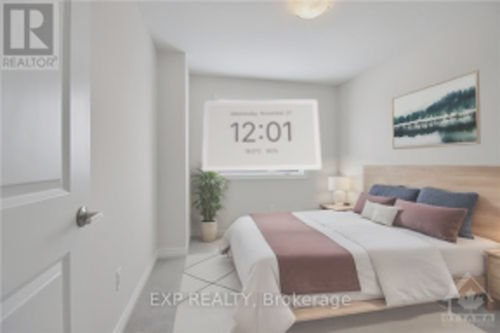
12:01
